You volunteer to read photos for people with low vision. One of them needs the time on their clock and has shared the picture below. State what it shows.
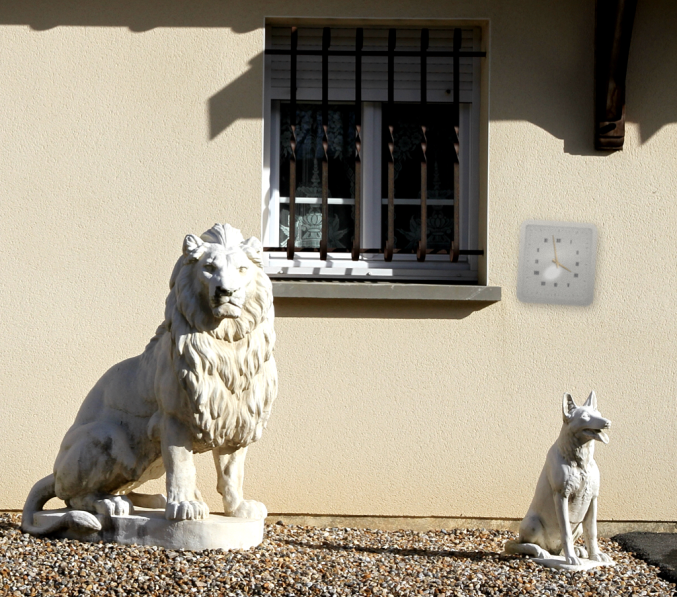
3:58
